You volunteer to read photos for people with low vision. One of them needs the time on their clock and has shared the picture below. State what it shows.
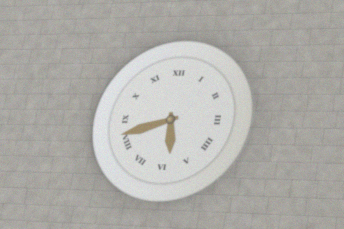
5:42
